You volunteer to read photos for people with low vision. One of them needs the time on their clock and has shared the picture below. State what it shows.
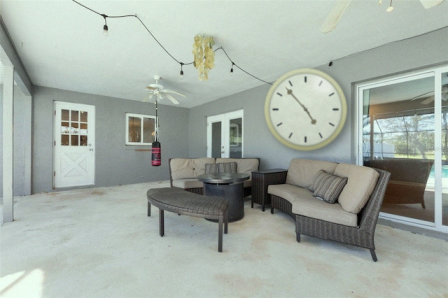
4:53
